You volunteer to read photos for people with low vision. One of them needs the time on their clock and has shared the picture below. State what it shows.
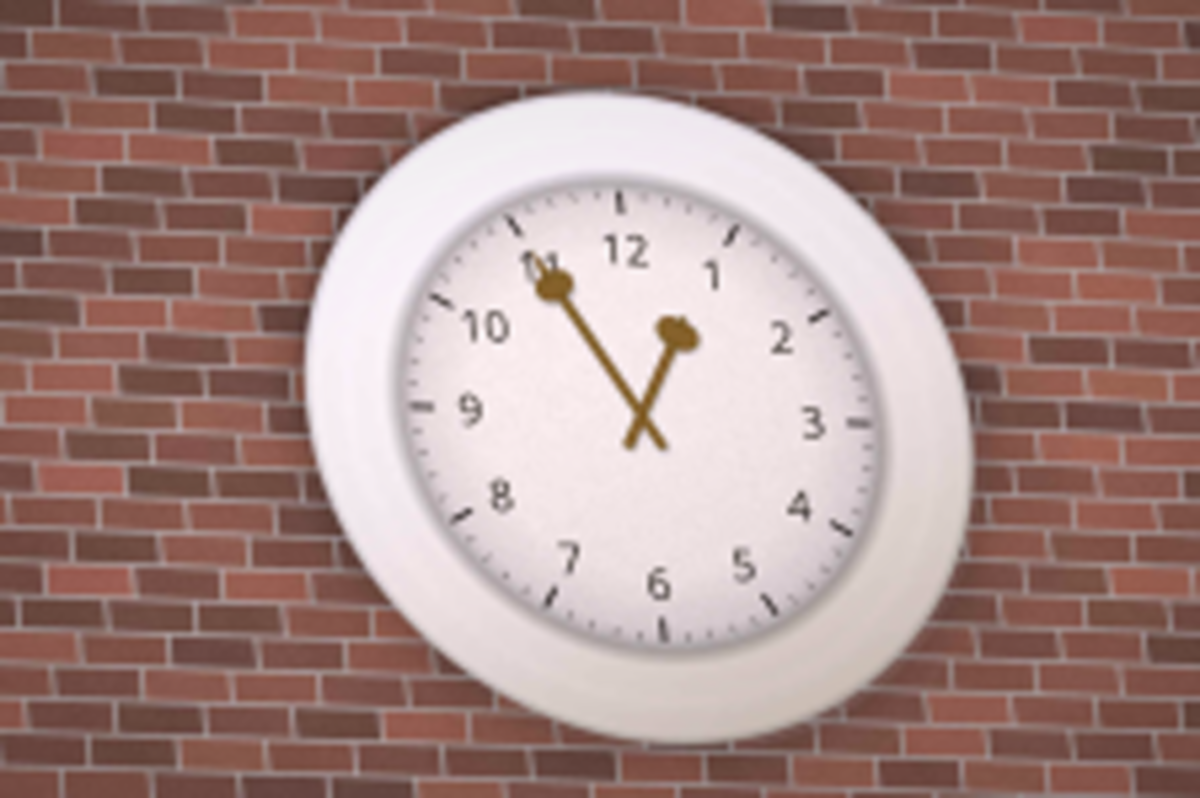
12:55
